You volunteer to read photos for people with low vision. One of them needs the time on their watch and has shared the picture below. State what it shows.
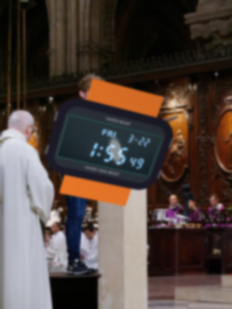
1:55:49
